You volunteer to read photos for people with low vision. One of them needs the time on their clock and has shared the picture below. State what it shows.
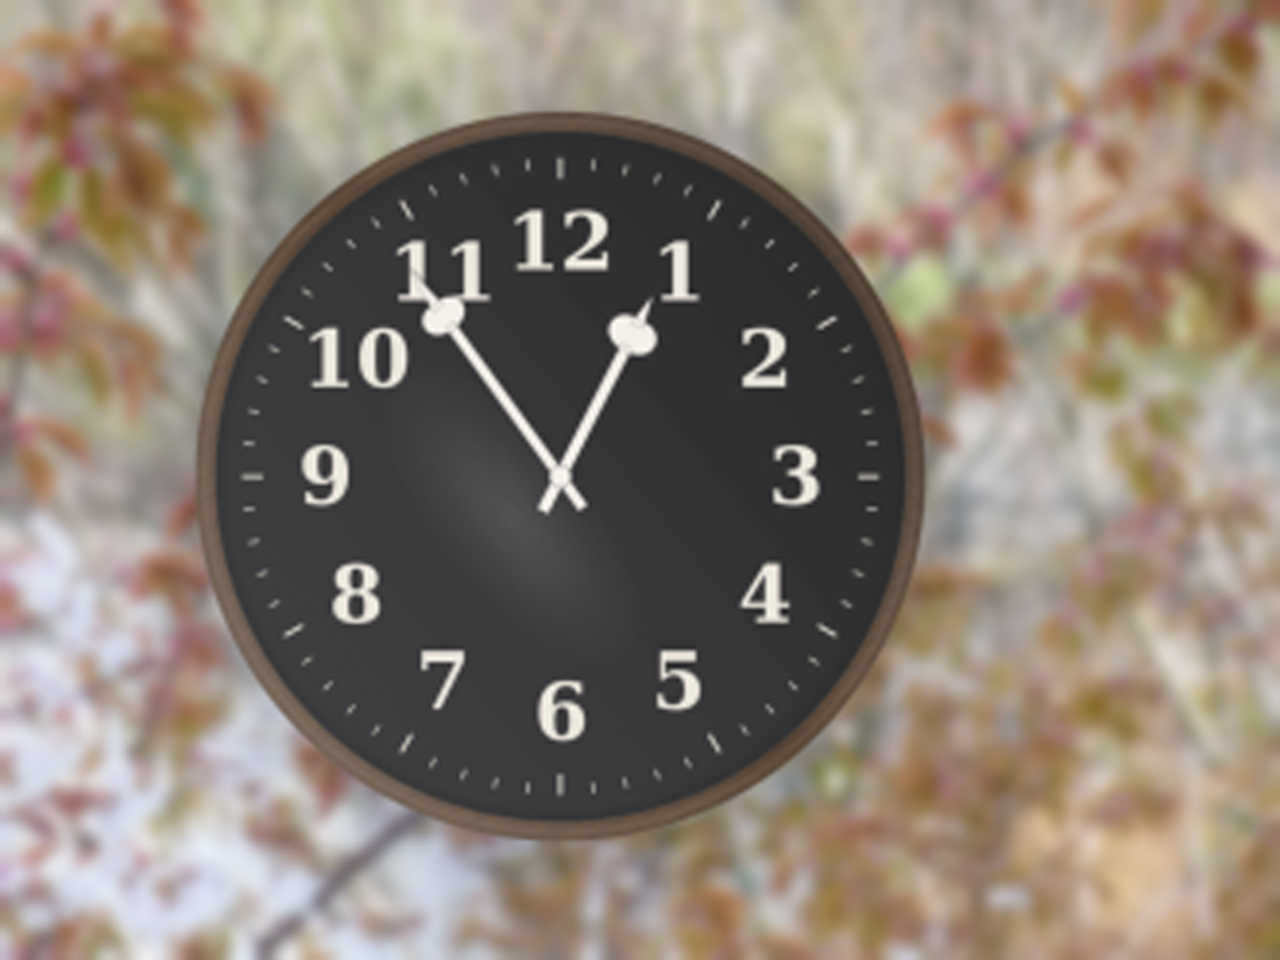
12:54
